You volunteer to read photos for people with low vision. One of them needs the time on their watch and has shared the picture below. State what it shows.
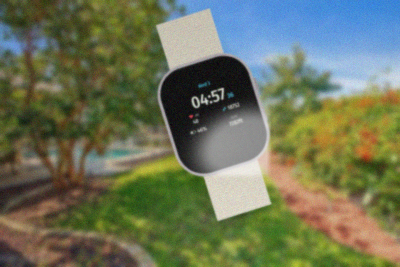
4:57
